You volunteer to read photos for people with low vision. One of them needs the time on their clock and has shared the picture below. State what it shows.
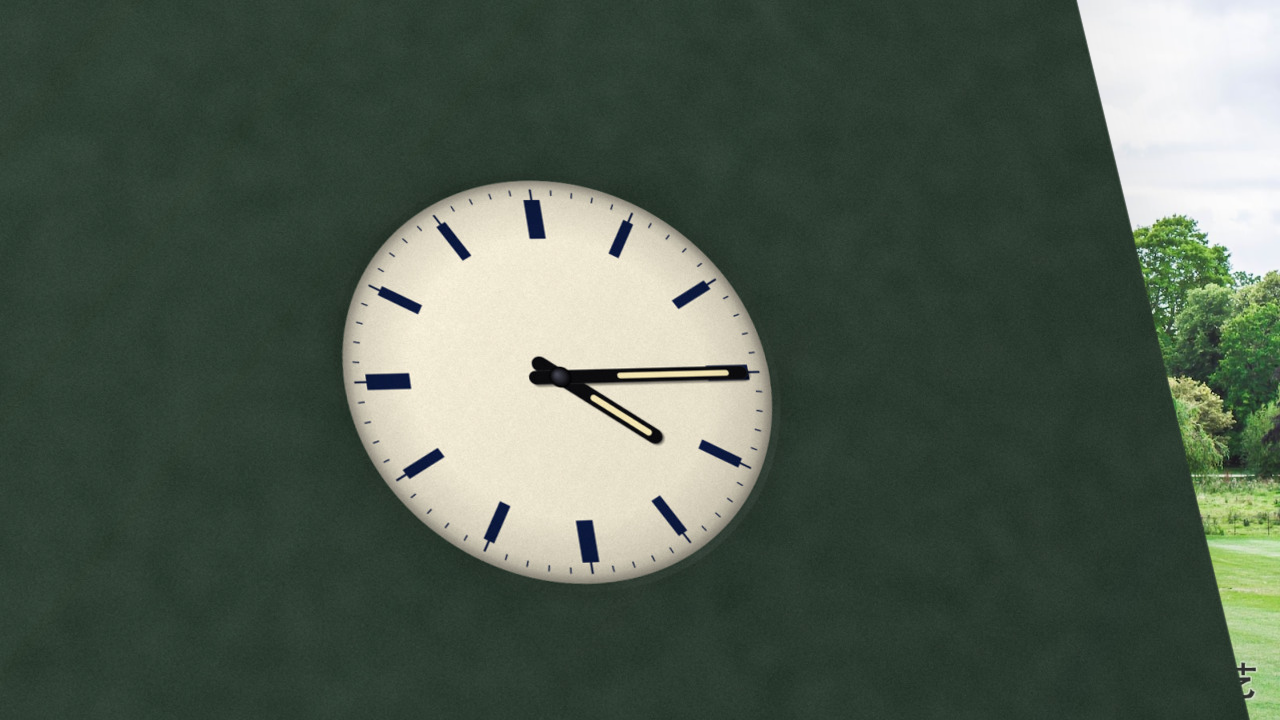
4:15
